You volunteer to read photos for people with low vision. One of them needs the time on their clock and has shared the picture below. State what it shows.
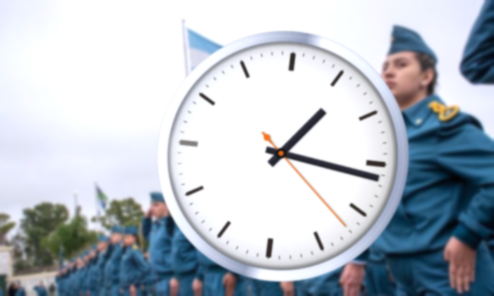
1:16:22
